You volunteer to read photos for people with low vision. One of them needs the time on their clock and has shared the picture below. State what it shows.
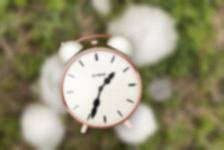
1:34
